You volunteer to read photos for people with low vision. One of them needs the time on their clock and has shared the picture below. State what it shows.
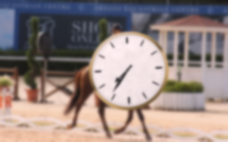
7:36
